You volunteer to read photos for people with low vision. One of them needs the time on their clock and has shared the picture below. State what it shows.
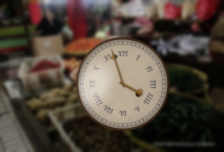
3:57
